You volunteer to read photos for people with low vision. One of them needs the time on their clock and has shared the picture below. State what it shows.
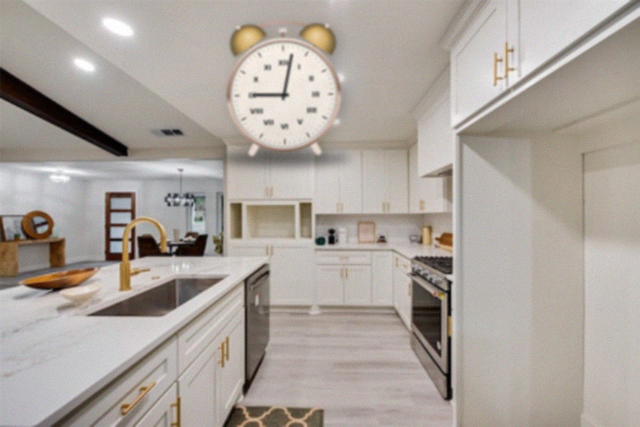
9:02
